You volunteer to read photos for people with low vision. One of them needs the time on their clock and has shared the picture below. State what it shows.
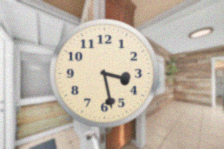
3:28
